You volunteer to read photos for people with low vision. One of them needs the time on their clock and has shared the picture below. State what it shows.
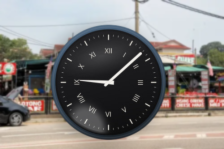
9:08
